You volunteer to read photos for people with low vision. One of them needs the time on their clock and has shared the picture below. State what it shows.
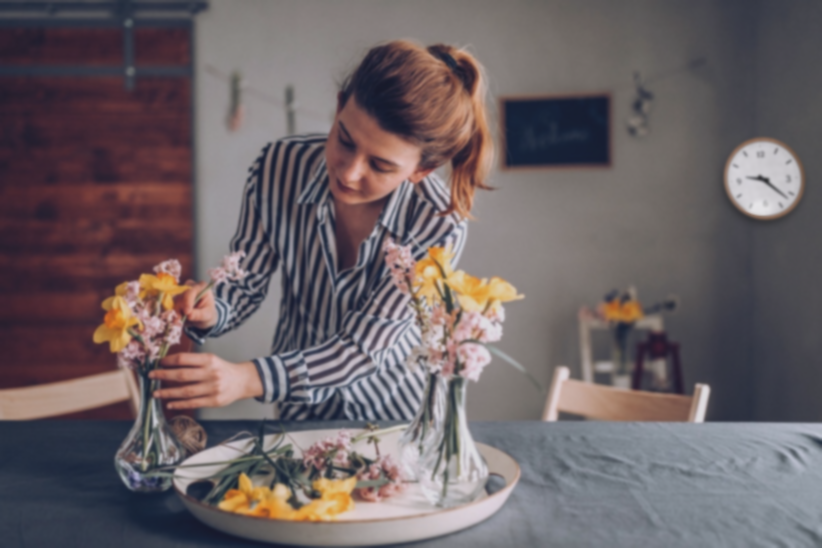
9:22
